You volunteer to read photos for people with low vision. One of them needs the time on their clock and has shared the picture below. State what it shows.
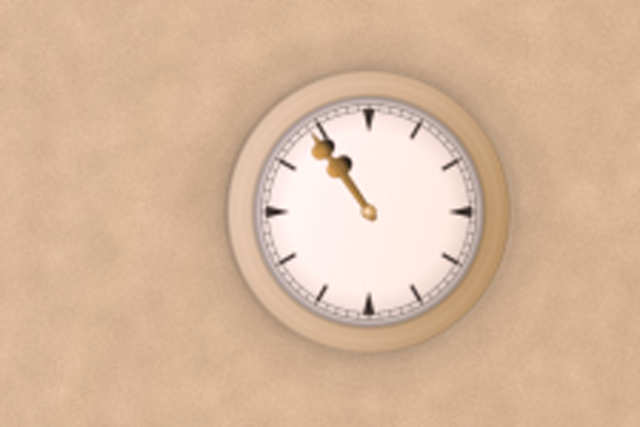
10:54
